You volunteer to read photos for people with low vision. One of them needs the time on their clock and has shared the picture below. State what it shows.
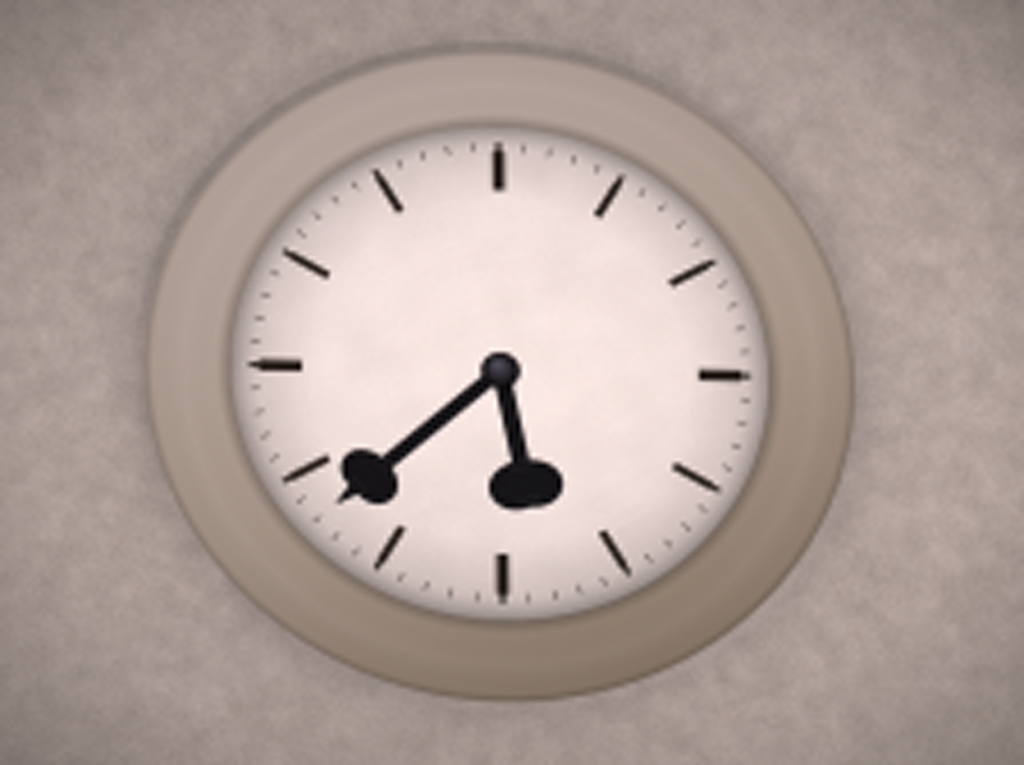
5:38
